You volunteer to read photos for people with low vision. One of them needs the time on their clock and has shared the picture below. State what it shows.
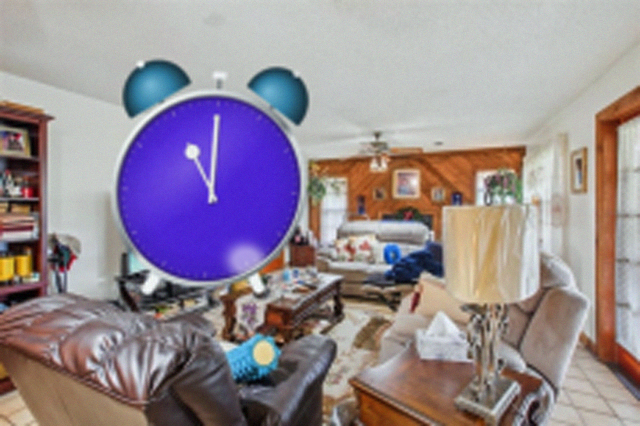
11:00
